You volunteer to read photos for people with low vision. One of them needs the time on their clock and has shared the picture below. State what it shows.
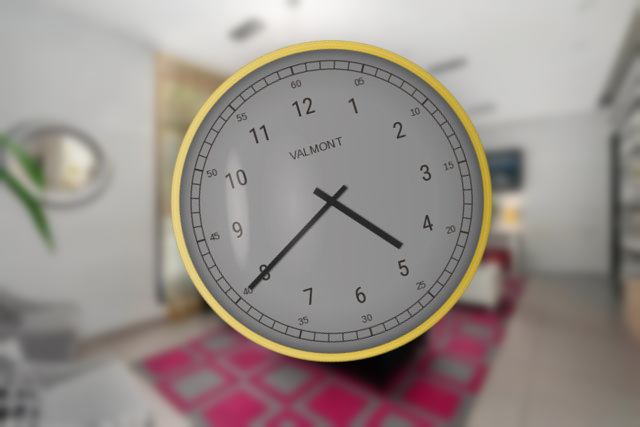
4:40
